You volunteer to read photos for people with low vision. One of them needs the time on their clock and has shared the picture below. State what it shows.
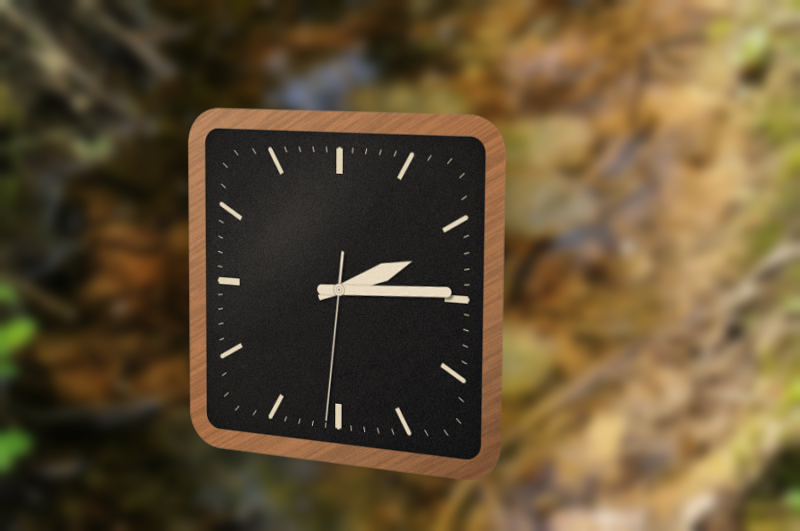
2:14:31
